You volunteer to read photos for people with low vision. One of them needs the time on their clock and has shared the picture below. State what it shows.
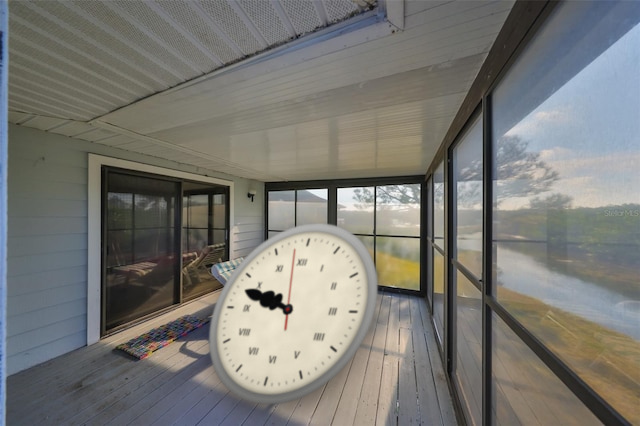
9:47:58
